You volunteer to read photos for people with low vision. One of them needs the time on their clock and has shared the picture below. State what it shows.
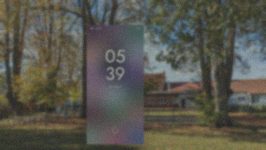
5:39
